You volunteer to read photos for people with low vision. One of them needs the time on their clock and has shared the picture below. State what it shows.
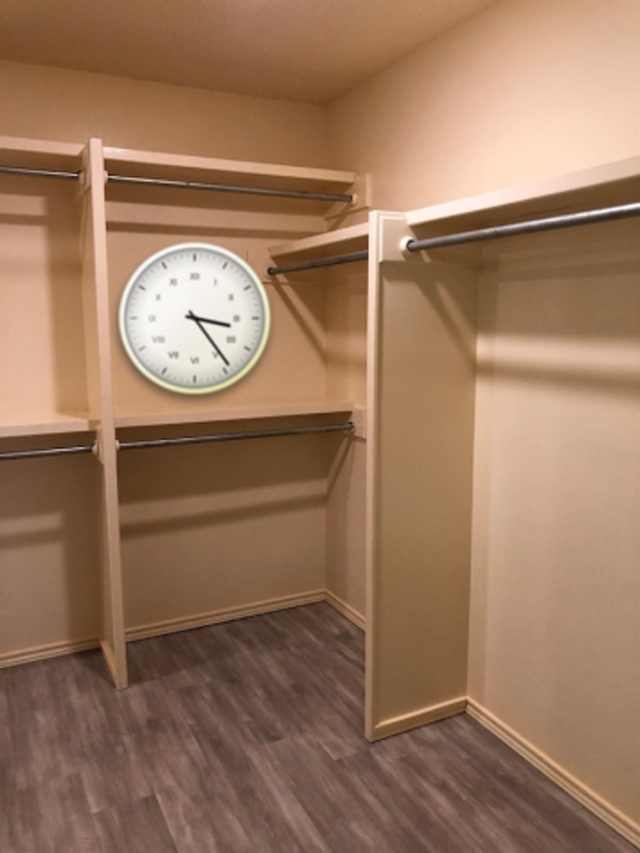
3:24
